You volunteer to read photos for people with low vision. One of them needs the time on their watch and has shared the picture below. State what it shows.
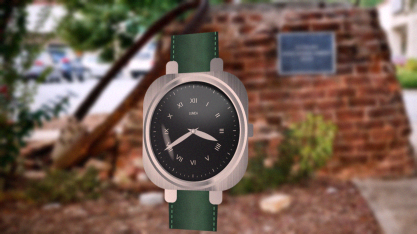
3:40
